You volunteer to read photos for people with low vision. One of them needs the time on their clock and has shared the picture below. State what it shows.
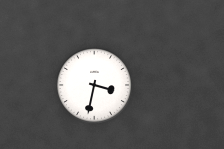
3:32
